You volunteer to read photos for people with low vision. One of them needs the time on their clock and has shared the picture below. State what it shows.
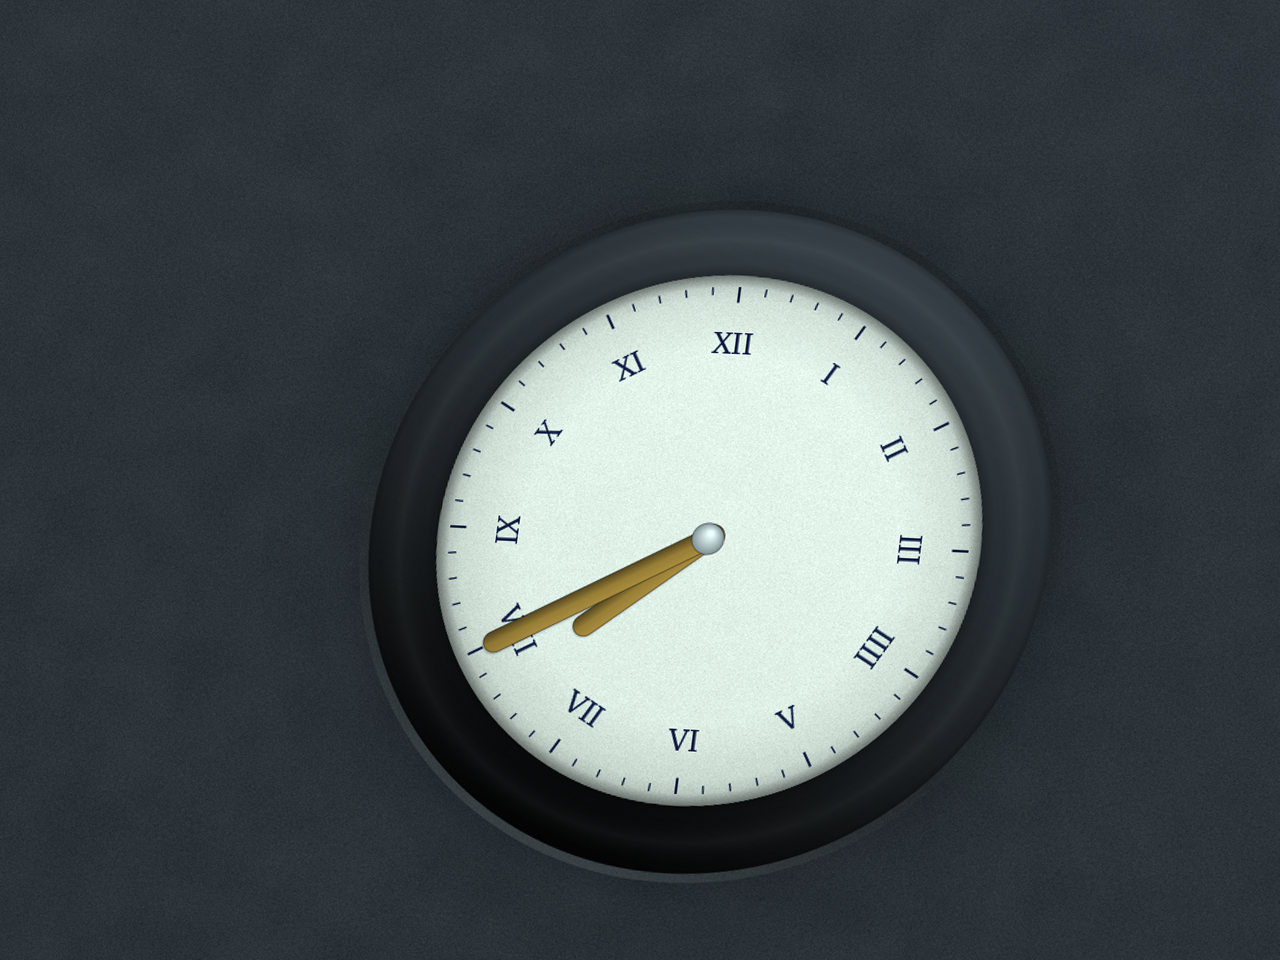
7:40
